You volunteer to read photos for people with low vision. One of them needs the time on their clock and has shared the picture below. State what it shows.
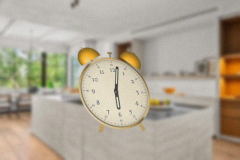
6:02
